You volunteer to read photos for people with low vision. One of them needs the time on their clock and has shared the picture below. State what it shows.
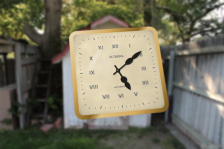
5:09
